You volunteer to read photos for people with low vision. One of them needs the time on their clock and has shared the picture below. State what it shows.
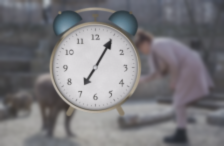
7:05
